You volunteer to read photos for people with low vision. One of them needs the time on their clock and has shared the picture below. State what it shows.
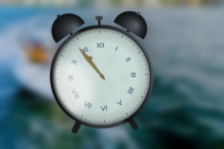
10:54
